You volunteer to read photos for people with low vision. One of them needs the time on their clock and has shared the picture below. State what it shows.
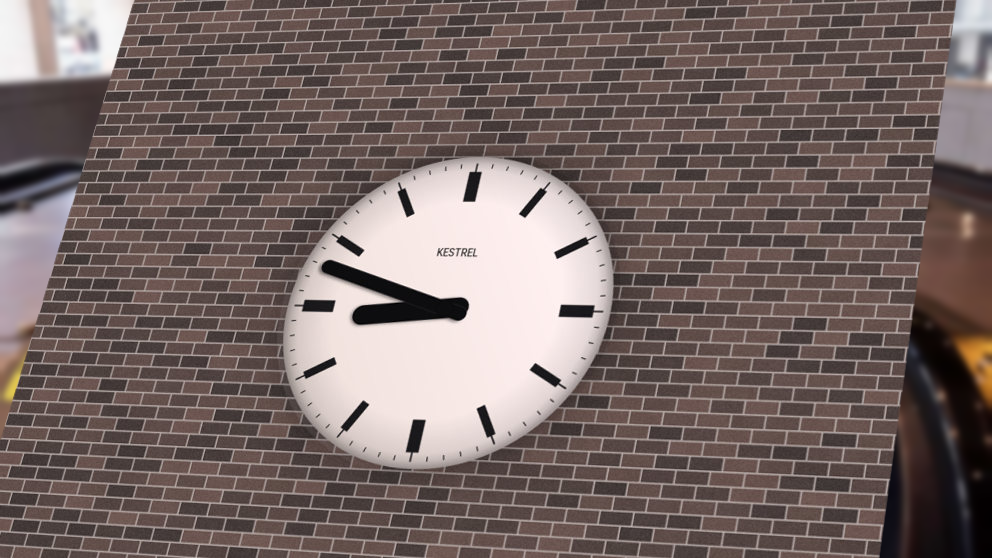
8:48
